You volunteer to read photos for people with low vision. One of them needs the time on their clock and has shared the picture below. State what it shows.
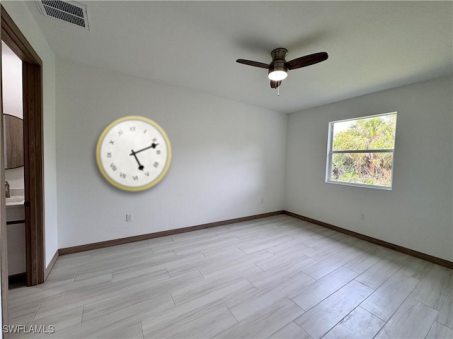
5:12
